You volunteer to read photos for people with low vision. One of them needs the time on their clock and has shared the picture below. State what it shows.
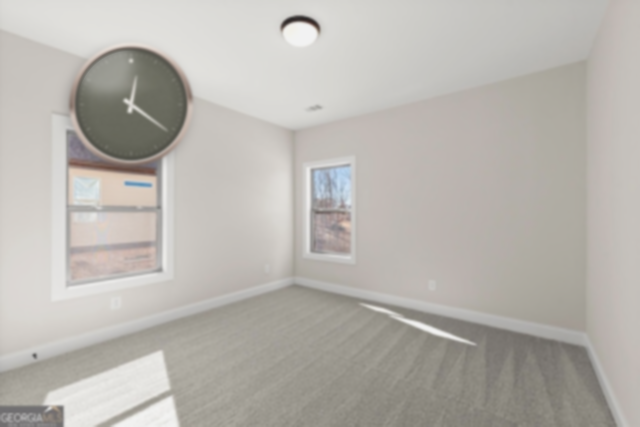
12:21
